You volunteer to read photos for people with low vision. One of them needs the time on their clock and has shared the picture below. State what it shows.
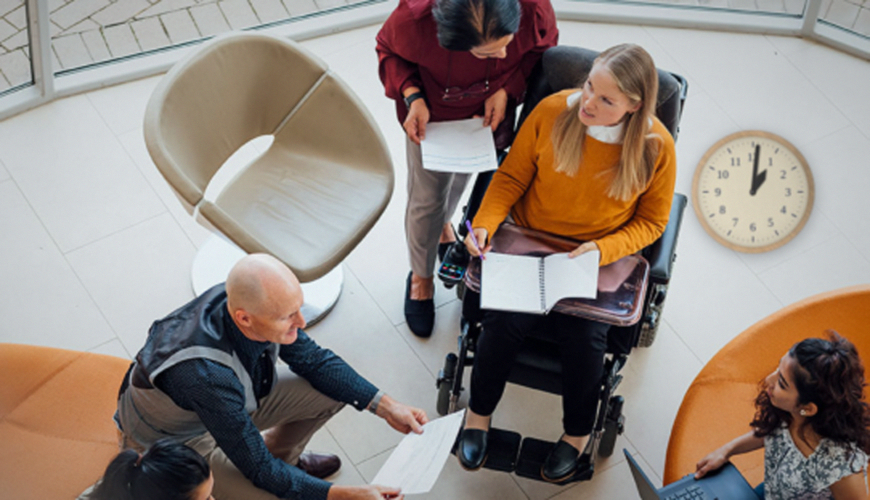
1:01
